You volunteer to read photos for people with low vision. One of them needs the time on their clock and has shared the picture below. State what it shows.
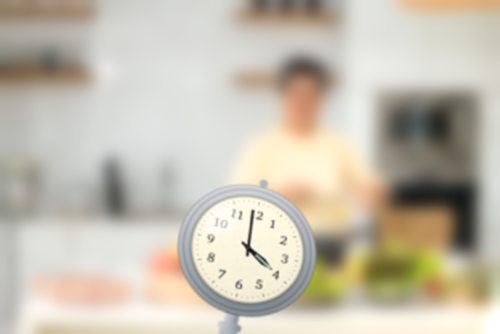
3:59
